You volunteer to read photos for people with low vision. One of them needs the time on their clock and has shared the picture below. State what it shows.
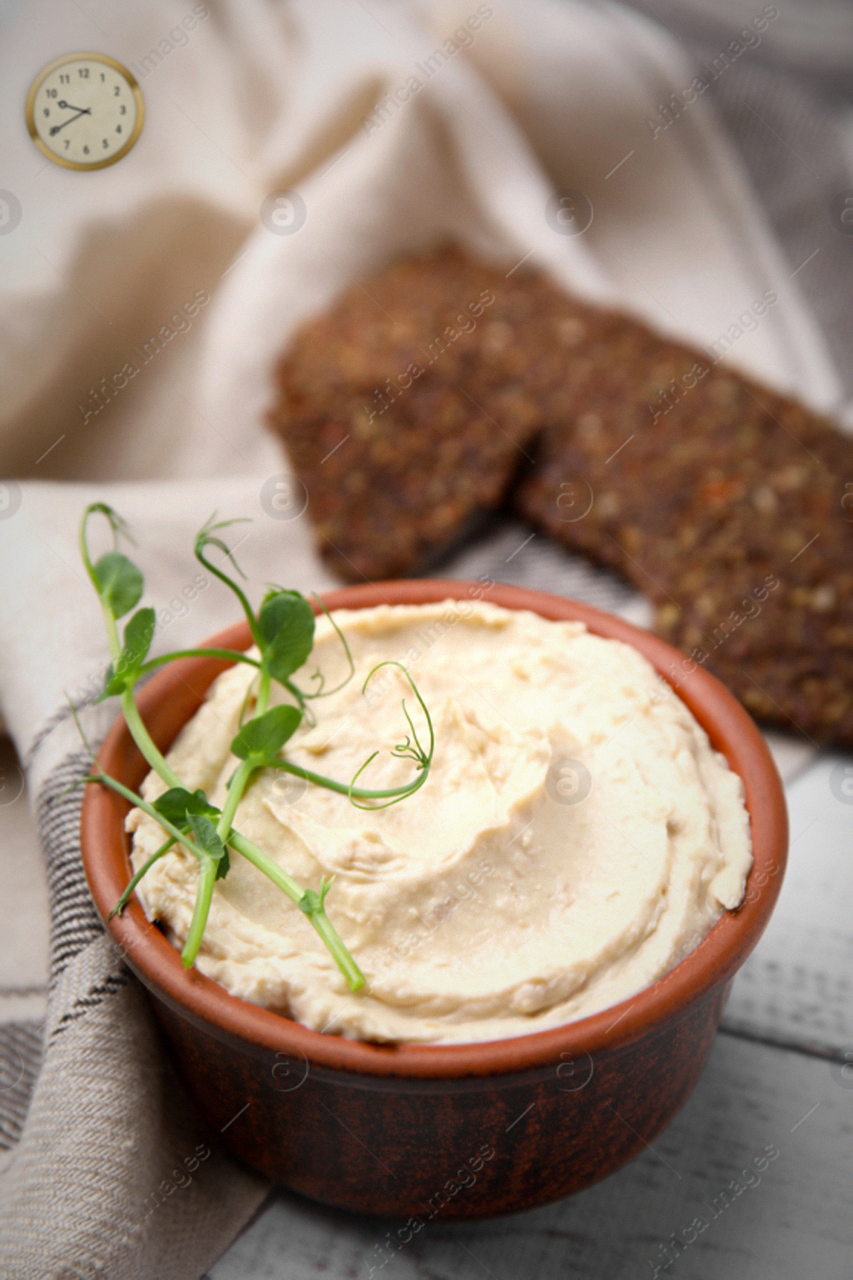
9:40
